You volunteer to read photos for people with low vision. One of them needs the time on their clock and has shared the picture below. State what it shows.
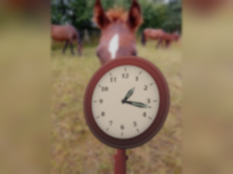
1:17
